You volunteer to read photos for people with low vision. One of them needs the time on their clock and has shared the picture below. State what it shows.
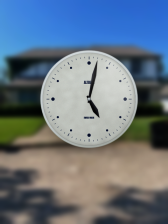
5:02
